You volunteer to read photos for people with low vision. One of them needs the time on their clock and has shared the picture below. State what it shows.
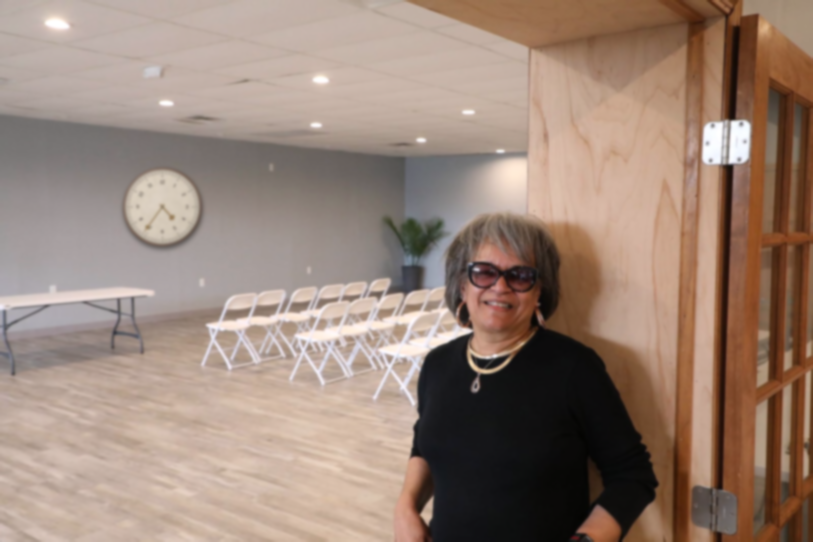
4:36
